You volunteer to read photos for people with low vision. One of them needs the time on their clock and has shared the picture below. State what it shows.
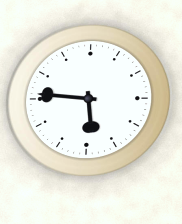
5:46
